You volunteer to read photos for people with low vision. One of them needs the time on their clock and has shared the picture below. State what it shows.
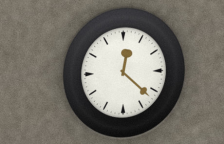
12:22
